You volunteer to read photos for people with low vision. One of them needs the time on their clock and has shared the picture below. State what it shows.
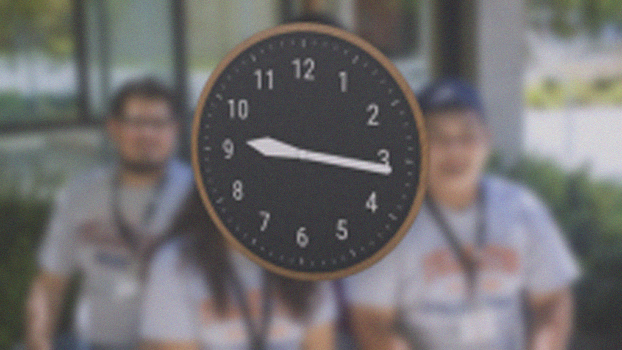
9:16
